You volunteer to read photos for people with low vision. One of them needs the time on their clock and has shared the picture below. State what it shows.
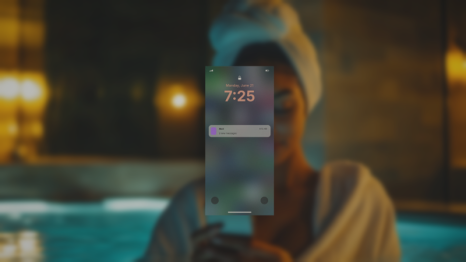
7:25
